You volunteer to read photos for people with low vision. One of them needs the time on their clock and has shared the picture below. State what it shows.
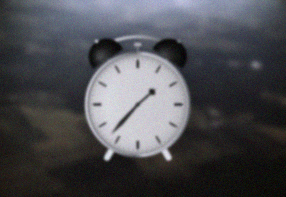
1:37
